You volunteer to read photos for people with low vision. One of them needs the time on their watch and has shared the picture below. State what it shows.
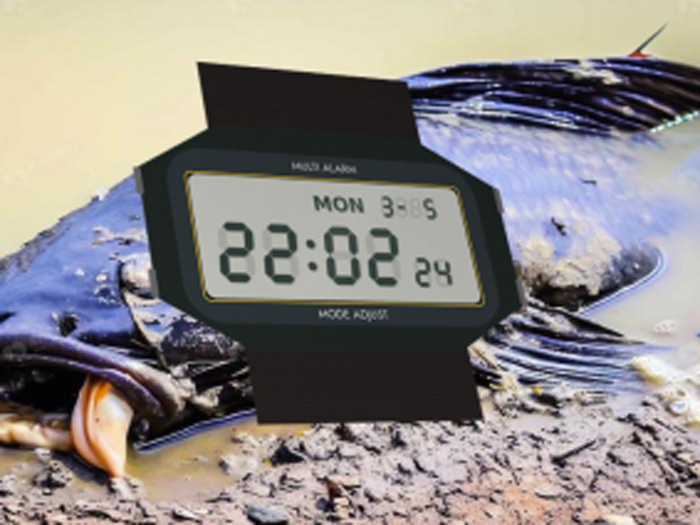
22:02:24
